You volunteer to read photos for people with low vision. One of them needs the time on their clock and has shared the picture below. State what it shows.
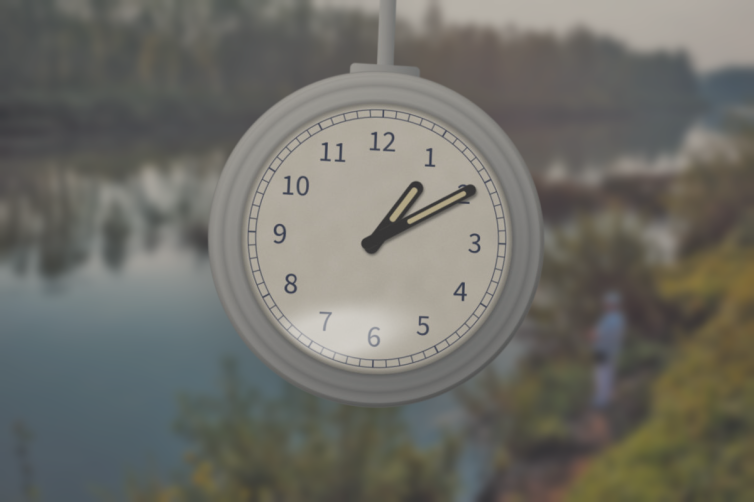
1:10
